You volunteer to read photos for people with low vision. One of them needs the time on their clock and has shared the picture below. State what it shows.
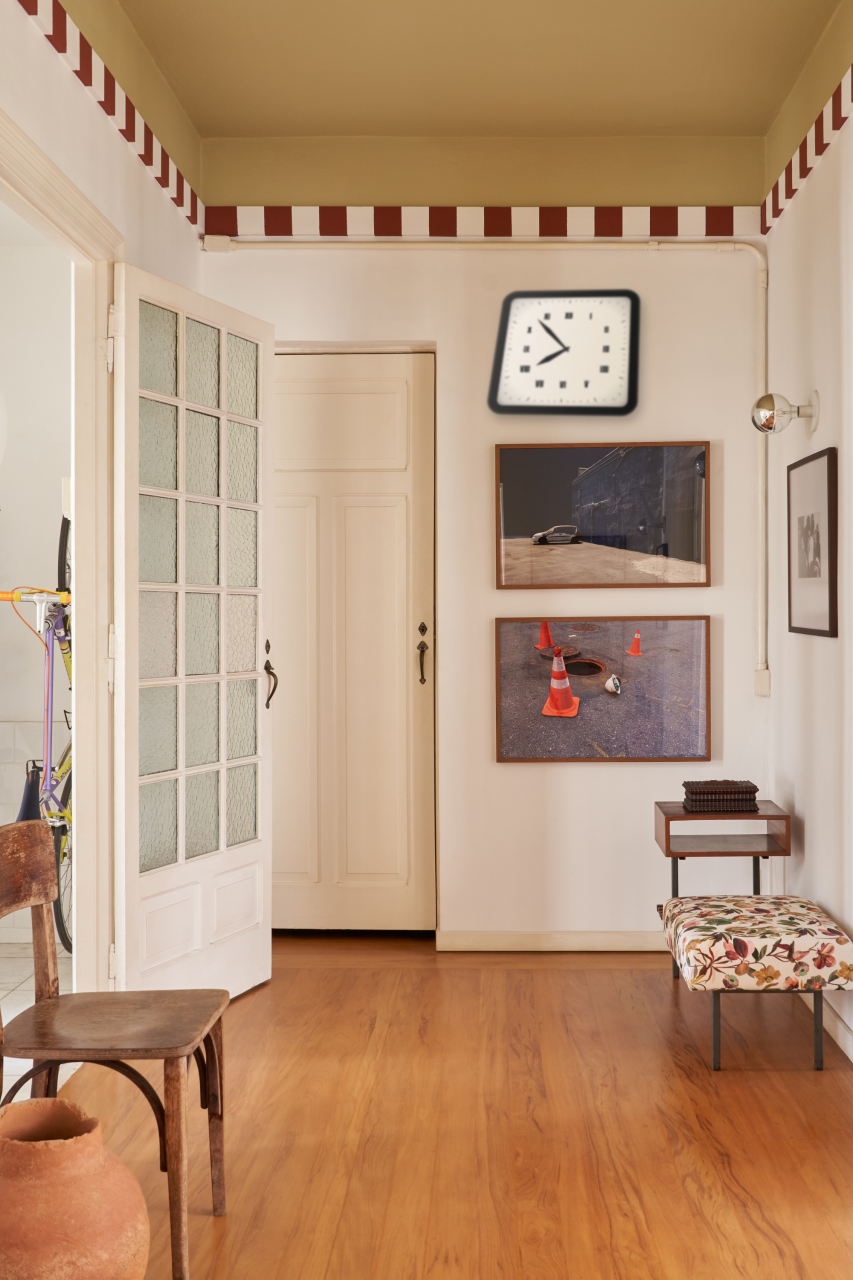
7:53
